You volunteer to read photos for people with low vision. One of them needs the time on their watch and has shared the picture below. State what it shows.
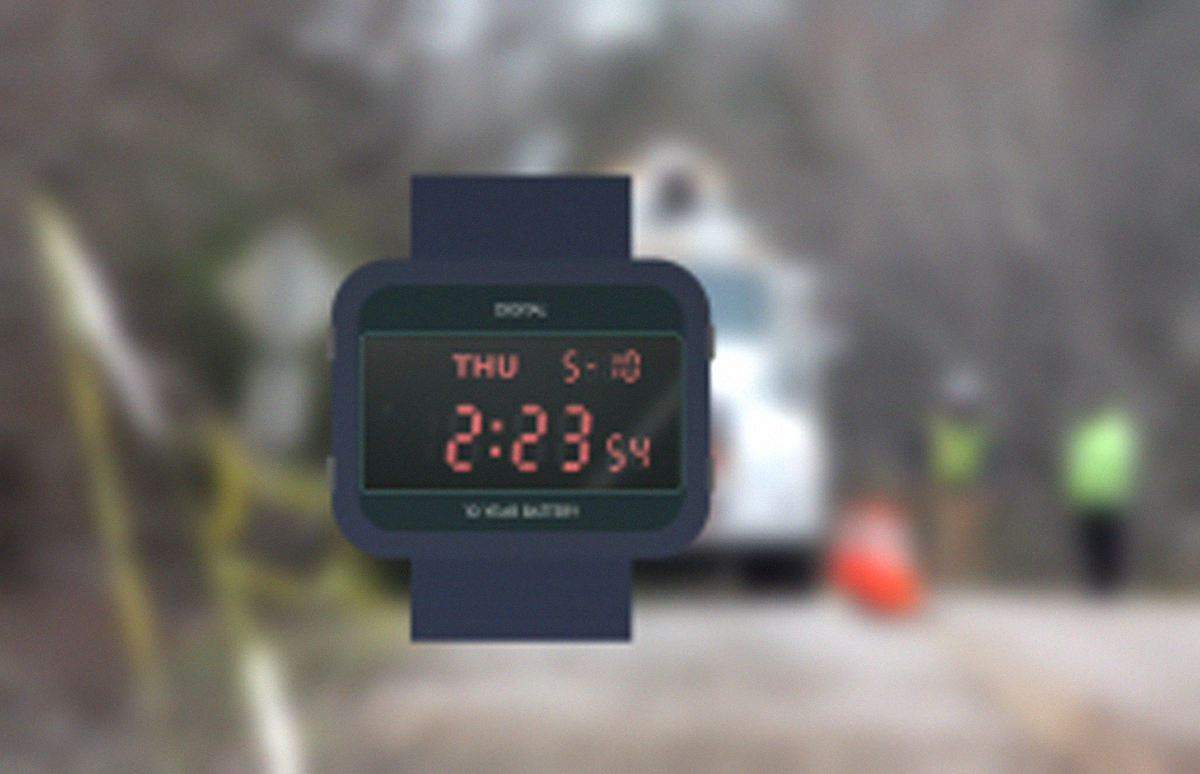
2:23:54
